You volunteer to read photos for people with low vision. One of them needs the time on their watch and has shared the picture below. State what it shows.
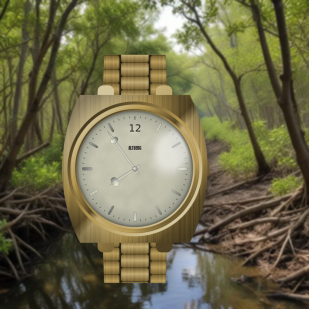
7:54
